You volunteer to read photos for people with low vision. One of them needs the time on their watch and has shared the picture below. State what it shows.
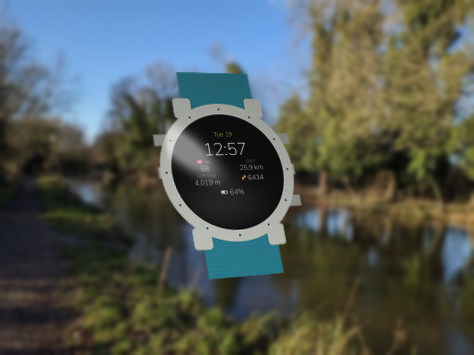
12:57
